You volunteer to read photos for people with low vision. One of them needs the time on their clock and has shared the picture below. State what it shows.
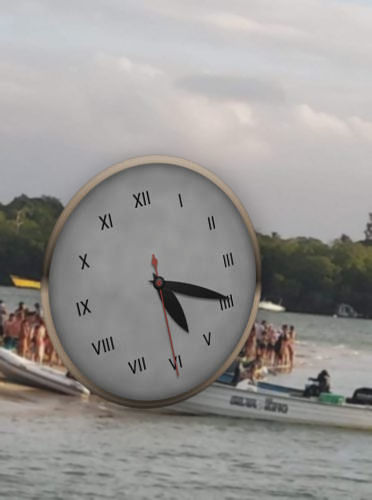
5:19:30
